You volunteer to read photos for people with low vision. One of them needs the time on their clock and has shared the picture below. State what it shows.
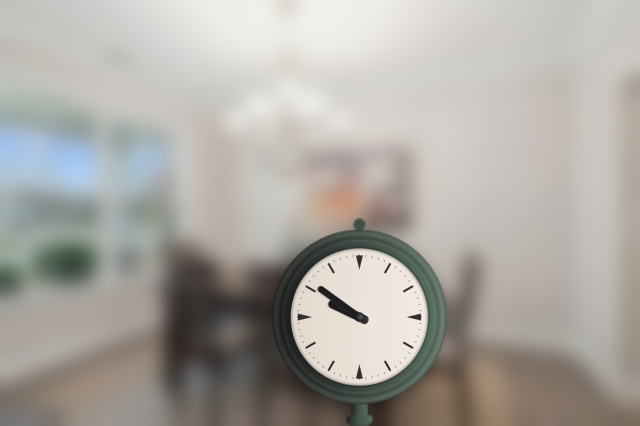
9:51
